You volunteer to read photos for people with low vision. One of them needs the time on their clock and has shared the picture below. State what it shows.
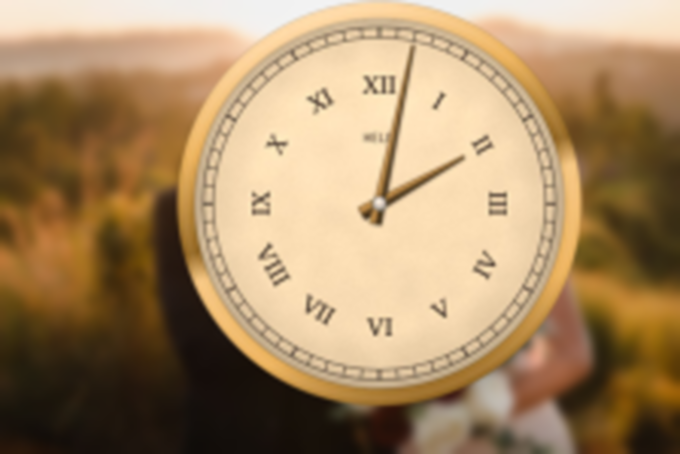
2:02
